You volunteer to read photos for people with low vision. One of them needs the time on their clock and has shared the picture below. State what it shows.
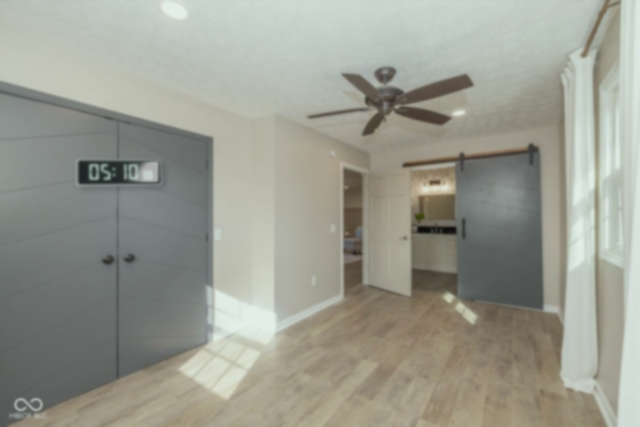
5:10
